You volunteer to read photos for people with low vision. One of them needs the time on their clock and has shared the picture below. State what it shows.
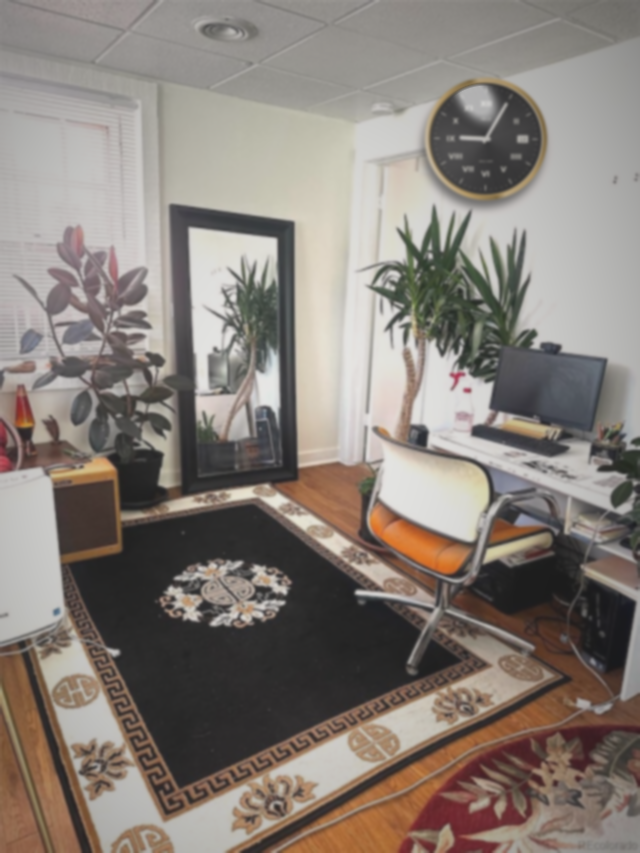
9:05
